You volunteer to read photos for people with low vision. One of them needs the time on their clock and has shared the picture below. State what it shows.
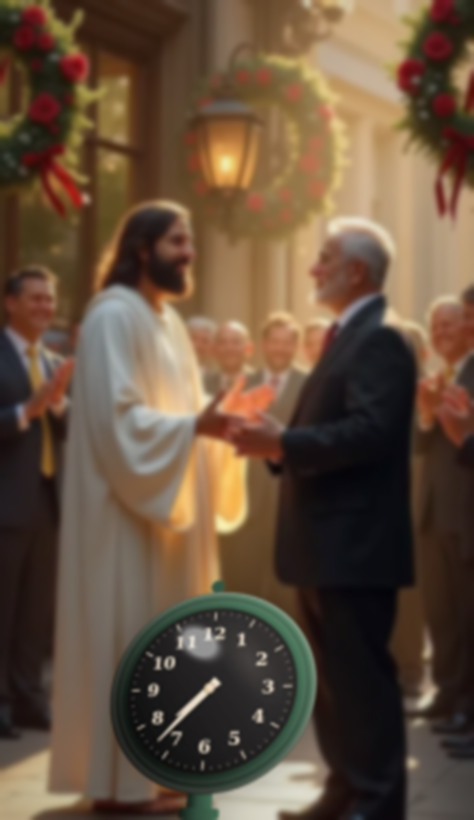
7:37
